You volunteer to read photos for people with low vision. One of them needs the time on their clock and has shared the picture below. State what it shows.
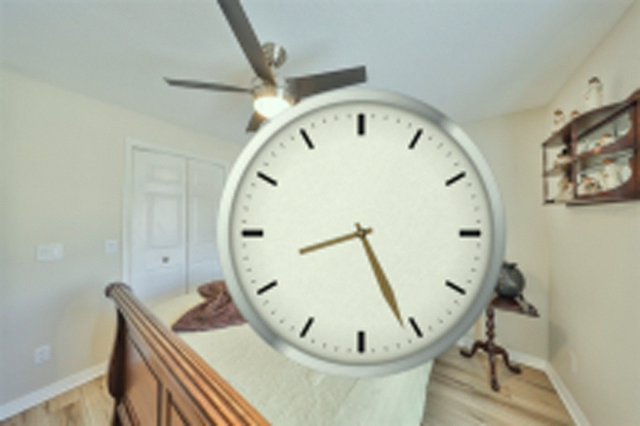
8:26
